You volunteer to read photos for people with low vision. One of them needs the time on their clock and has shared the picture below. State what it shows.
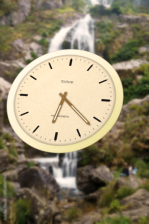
6:22
